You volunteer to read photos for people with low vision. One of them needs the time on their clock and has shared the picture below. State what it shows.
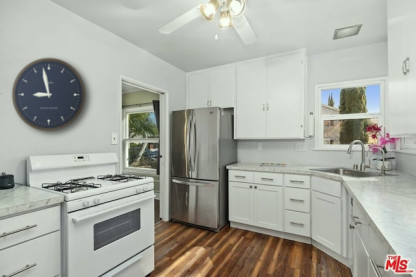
8:58
